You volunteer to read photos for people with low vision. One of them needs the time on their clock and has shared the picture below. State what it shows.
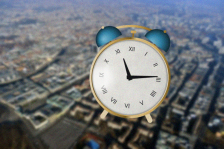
11:14
